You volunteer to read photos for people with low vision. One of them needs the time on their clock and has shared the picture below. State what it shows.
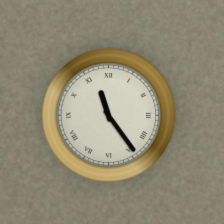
11:24
